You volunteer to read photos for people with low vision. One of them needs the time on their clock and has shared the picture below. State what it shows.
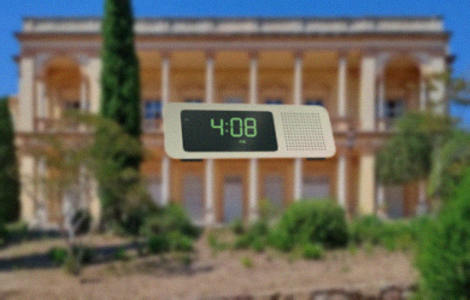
4:08
